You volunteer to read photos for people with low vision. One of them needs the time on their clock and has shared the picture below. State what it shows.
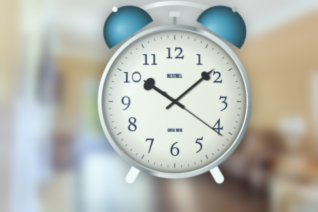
10:08:21
